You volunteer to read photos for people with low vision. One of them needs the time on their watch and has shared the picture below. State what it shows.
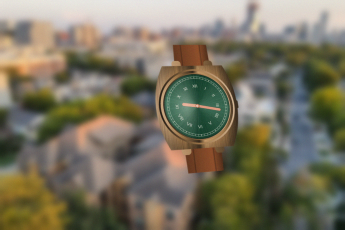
9:17
